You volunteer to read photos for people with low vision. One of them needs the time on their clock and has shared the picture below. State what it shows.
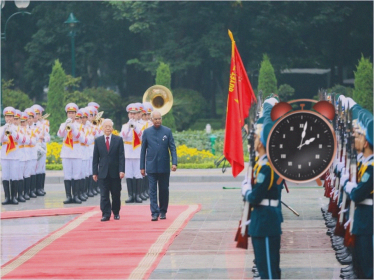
2:02
